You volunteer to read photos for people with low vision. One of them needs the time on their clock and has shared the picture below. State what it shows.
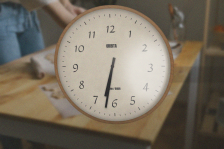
6:32
